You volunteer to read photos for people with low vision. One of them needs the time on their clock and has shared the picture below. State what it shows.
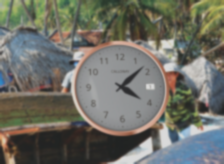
4:08
